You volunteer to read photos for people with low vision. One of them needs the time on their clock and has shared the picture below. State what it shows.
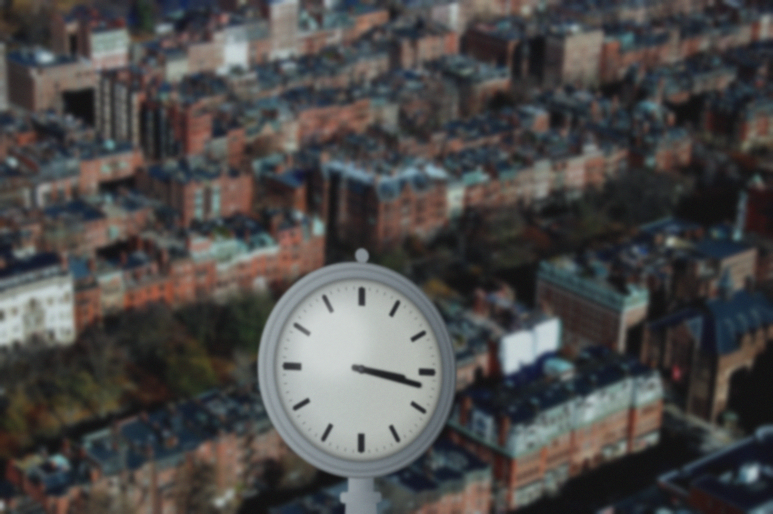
3:17
